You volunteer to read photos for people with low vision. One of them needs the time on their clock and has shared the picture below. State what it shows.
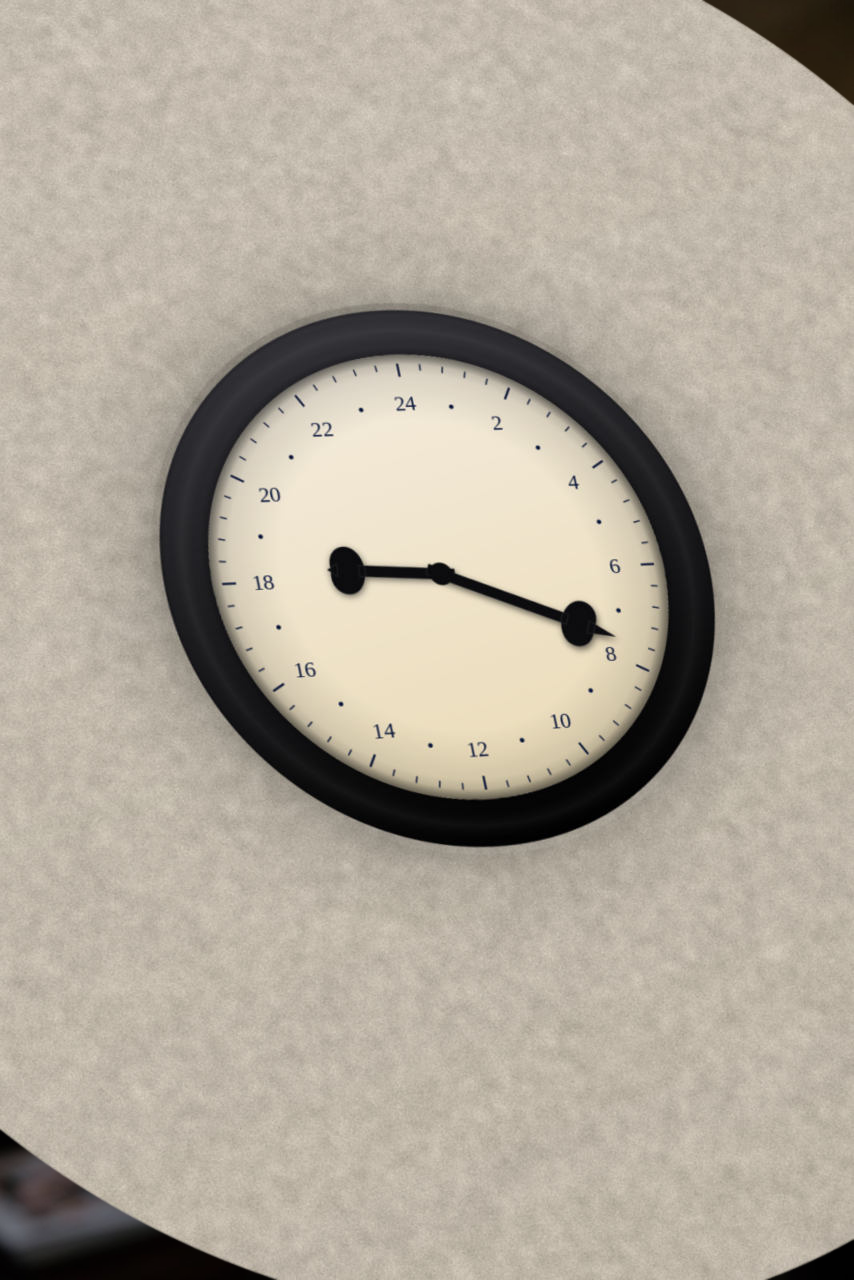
18:19
